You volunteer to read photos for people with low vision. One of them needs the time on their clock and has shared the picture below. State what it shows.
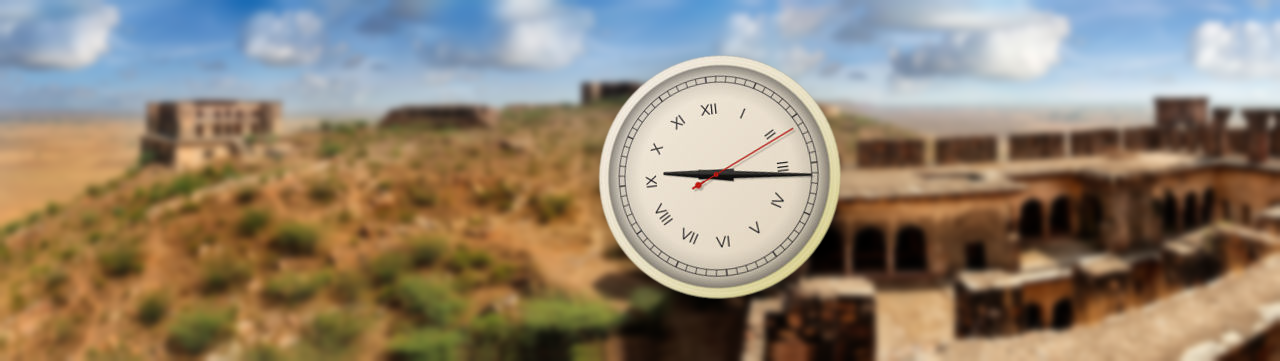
9:16:11
